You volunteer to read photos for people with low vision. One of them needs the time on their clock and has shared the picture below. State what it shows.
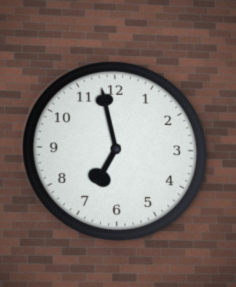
6:58
